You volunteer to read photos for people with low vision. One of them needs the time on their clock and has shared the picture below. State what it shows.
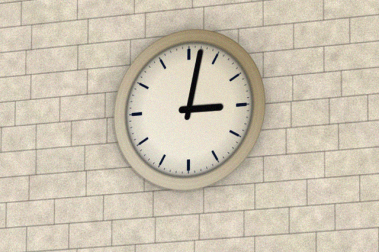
3:02
